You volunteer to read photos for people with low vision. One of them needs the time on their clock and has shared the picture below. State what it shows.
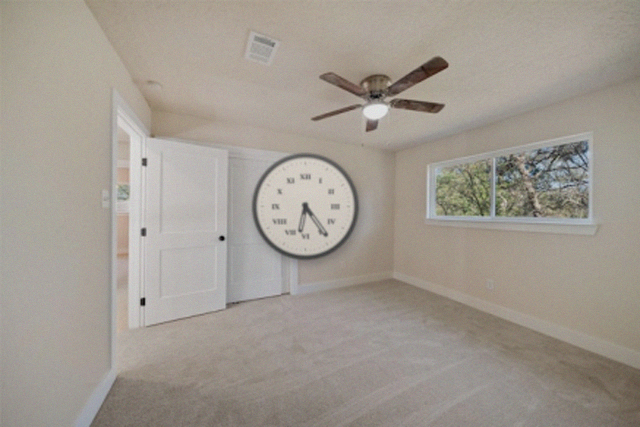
6:24
